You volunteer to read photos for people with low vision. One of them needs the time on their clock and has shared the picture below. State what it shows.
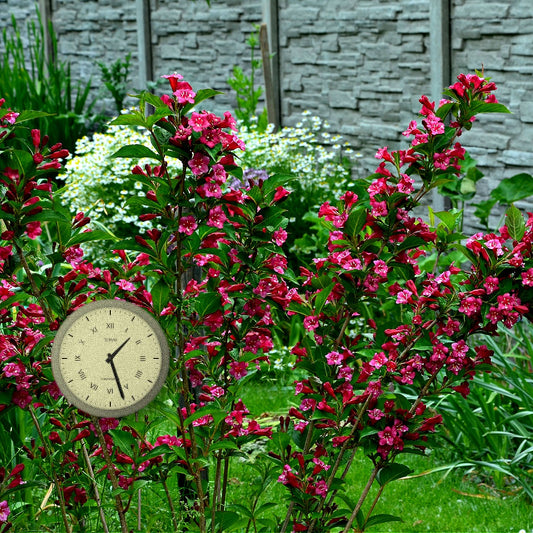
1:27
